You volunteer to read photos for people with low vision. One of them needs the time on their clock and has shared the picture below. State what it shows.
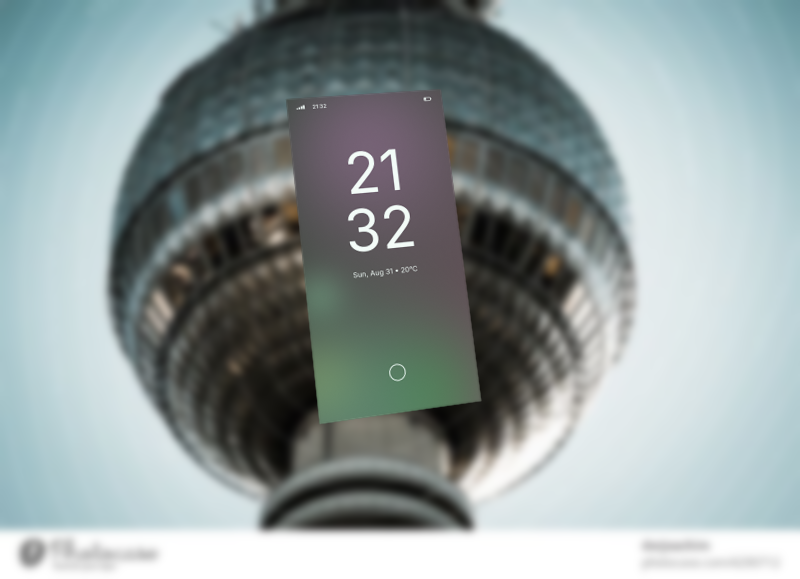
21:32
